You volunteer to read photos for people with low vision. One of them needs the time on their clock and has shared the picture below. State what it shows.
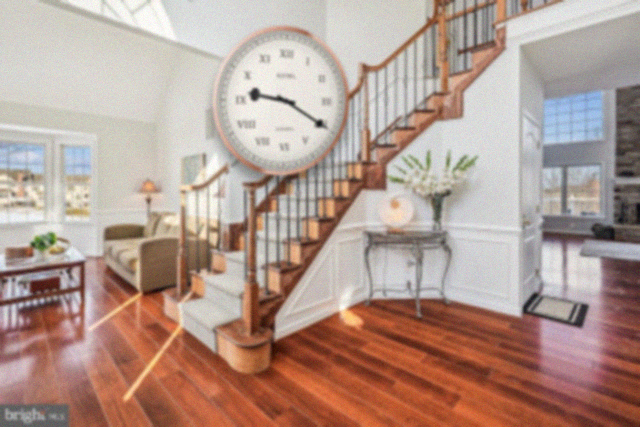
9:20
